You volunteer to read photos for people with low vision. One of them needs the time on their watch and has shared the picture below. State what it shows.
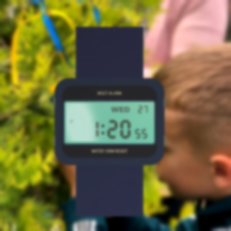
1:20
